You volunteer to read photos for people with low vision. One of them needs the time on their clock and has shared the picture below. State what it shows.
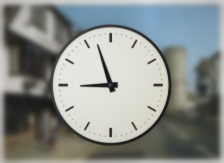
8:57
